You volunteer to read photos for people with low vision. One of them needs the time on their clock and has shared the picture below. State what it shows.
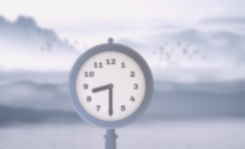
8:30
